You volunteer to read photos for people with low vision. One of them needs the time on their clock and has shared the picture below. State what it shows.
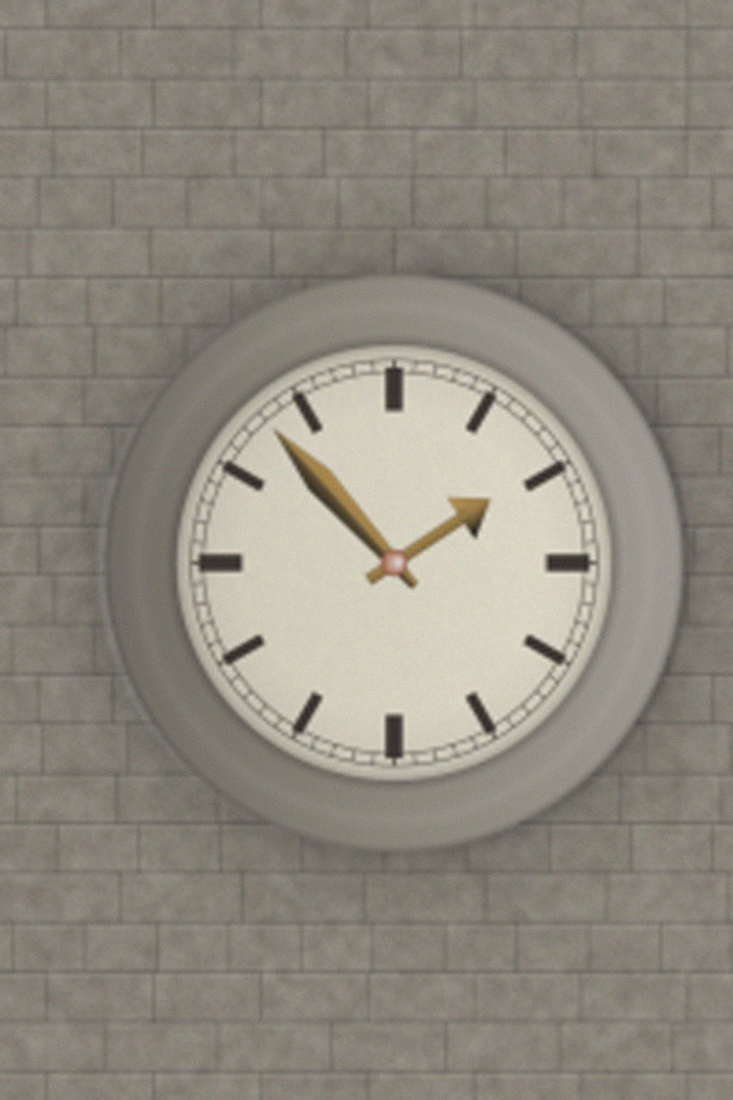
1:53
